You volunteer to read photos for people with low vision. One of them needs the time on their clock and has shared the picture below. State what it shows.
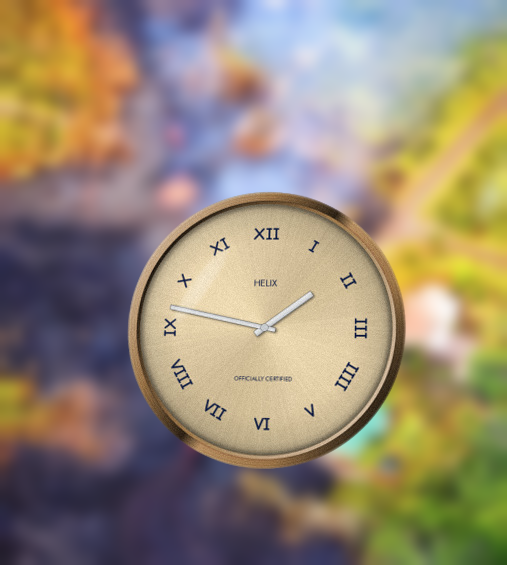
1:47
